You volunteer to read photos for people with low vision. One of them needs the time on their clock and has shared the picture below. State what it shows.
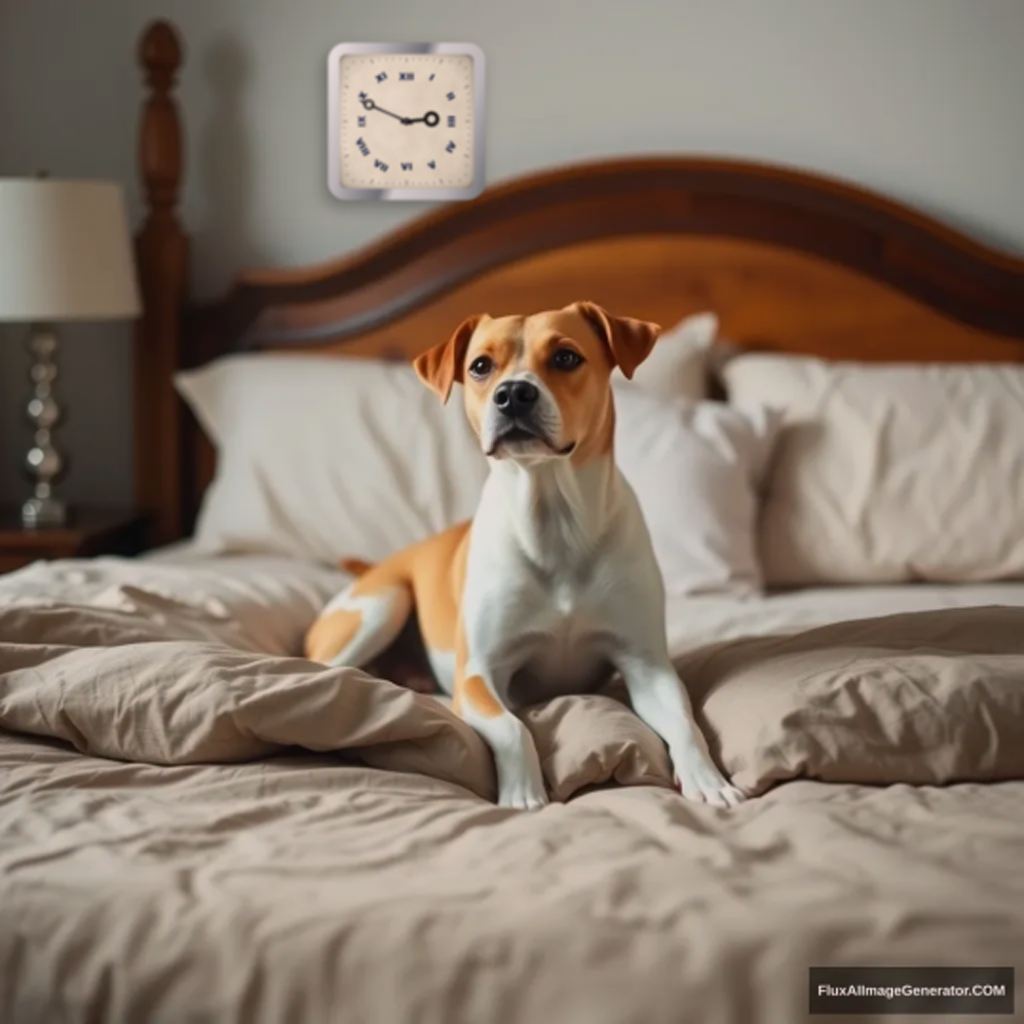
2:49
